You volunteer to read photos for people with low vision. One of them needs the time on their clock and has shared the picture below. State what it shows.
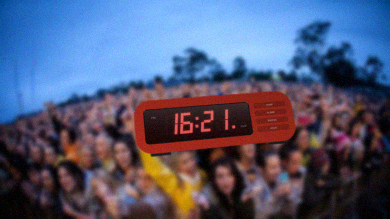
16:21
